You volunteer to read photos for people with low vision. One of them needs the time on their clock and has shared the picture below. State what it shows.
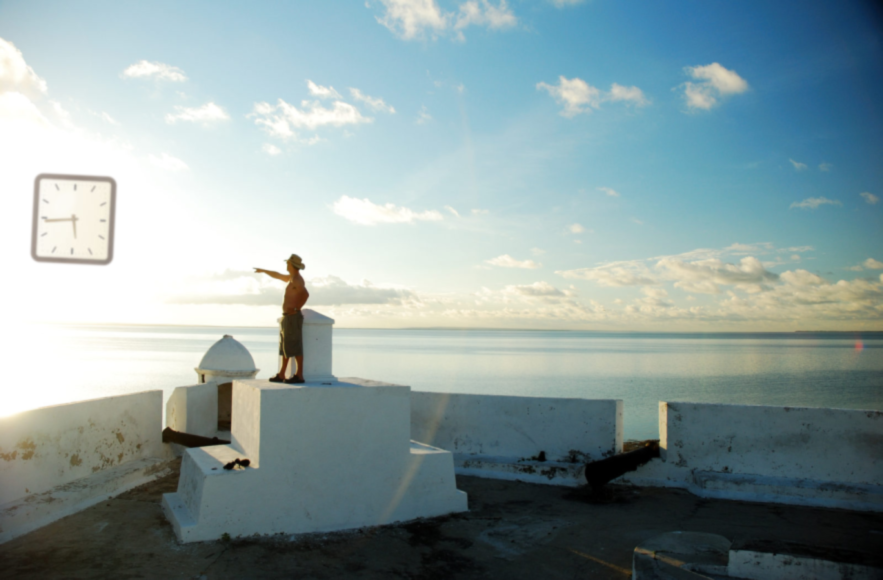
5:44
